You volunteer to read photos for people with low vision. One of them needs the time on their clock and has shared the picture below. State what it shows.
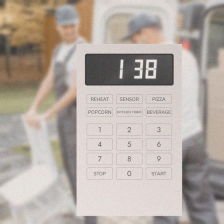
1:38
